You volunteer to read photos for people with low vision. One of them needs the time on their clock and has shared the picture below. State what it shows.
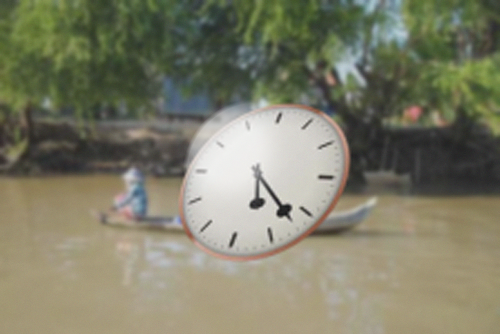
5:22
